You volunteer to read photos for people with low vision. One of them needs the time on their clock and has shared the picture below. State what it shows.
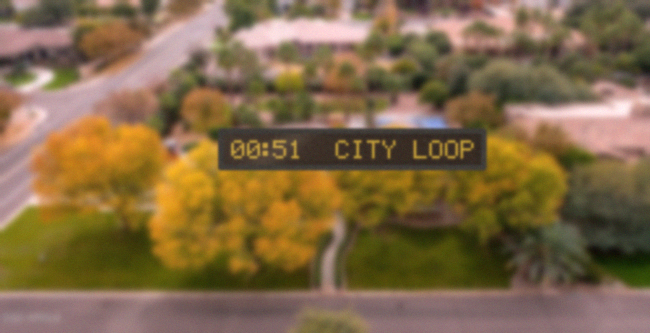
0:51
